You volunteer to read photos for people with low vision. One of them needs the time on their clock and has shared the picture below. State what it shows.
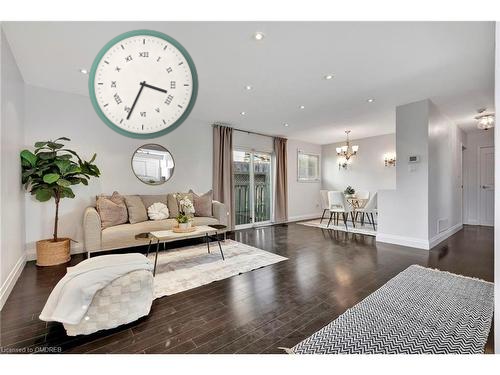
3:34
